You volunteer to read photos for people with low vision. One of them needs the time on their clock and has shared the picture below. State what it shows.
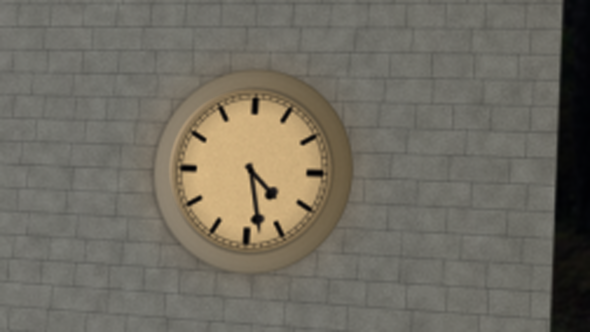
4:28
